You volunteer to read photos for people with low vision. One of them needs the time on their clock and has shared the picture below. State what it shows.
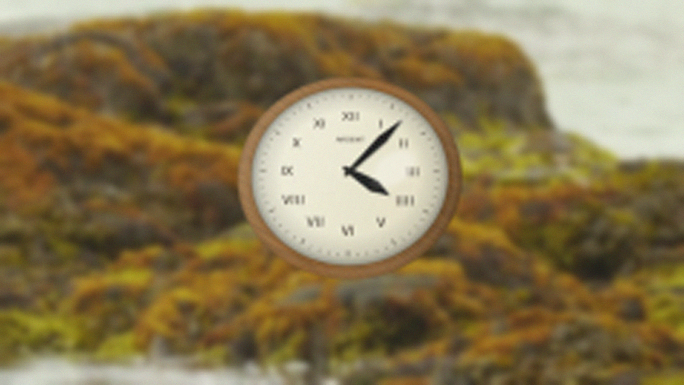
4:07
